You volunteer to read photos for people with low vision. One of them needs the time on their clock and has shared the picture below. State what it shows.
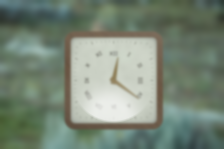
12:21
